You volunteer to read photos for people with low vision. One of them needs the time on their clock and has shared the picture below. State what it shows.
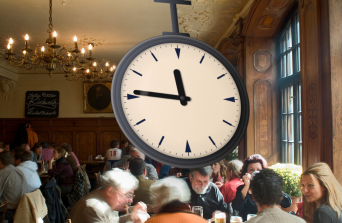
11:46
